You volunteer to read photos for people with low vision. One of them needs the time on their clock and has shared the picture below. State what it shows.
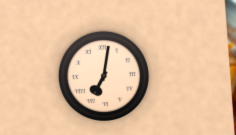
7:02
